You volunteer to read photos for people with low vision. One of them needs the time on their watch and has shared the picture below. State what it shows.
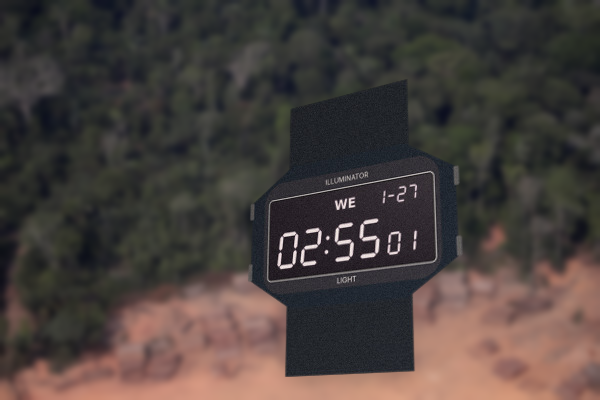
2:55:01
